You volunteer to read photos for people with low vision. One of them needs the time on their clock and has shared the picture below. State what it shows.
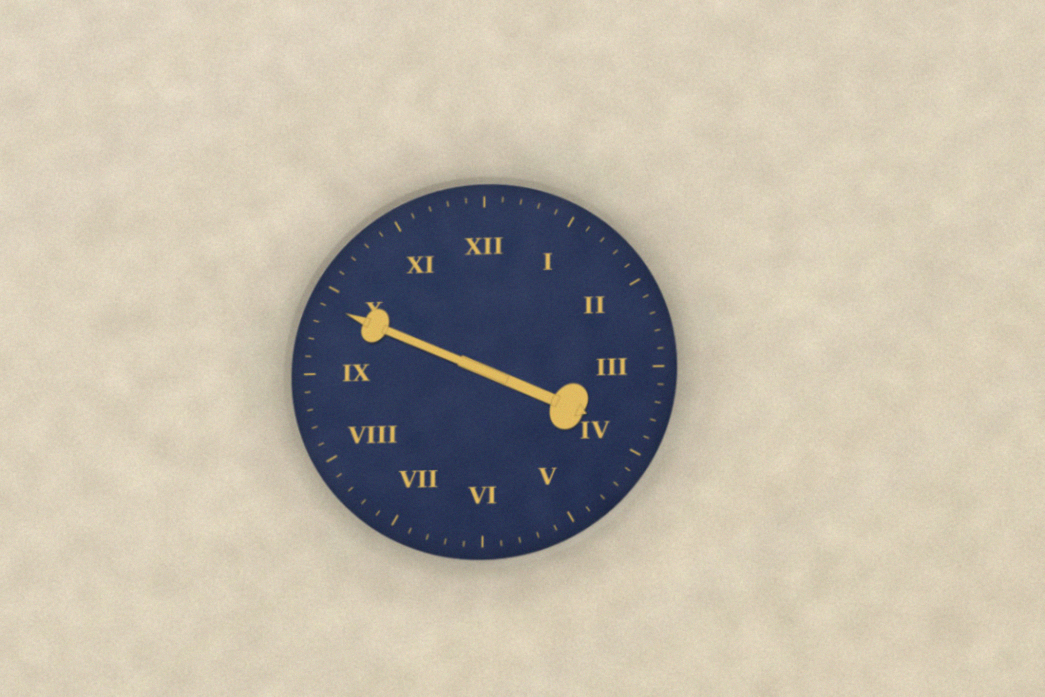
3:49
